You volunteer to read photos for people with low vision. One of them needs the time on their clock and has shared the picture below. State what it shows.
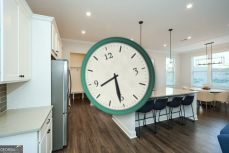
8:31
